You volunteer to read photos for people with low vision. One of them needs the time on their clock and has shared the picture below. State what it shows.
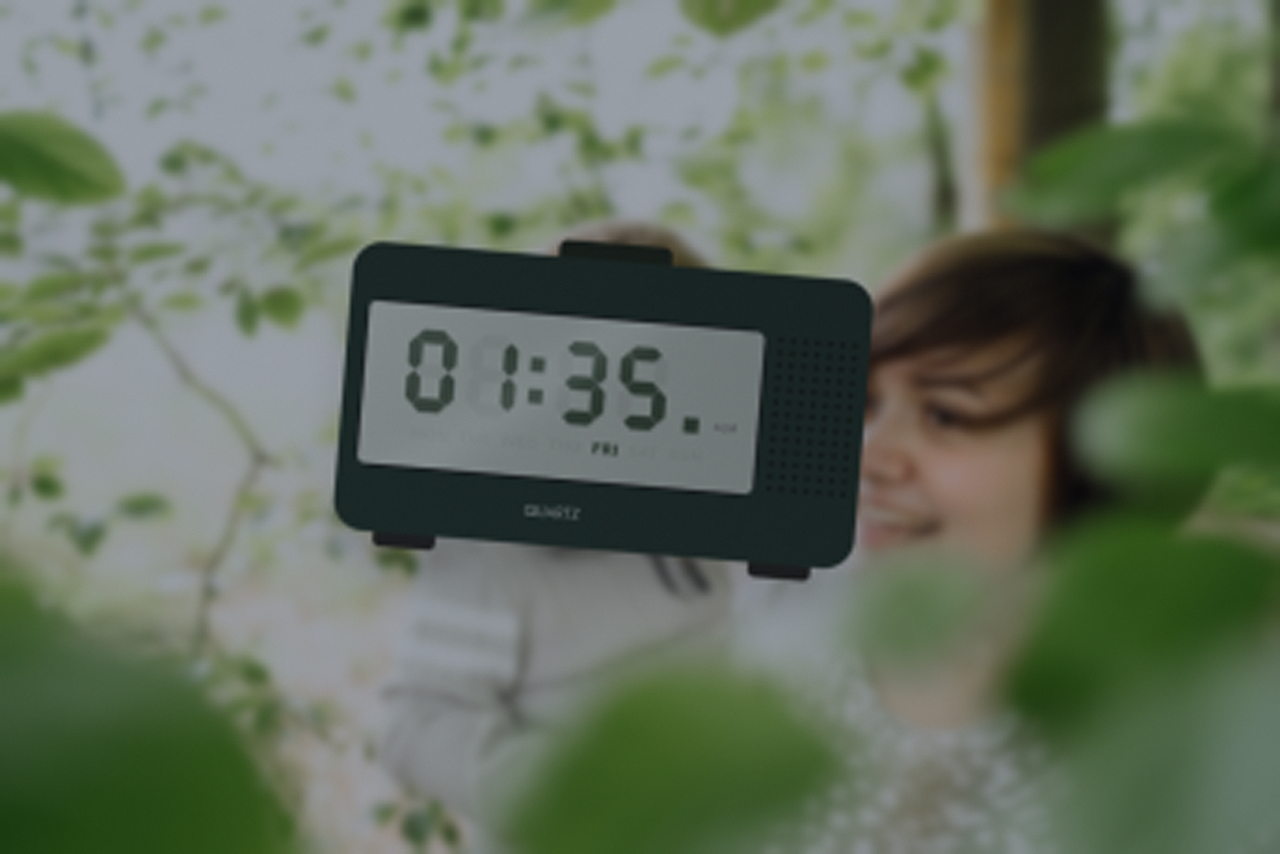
1:35
